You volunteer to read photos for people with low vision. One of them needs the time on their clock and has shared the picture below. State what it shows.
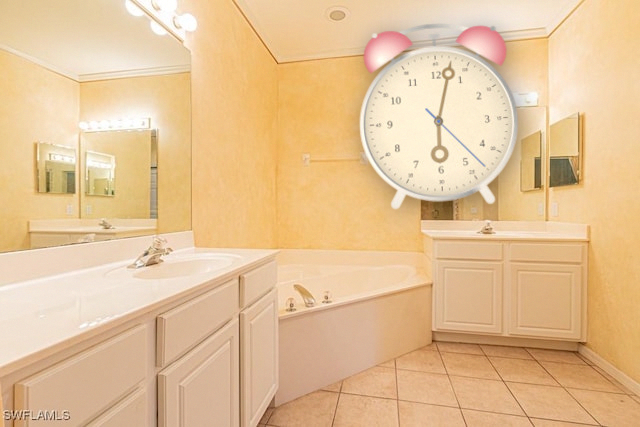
6:02:23
